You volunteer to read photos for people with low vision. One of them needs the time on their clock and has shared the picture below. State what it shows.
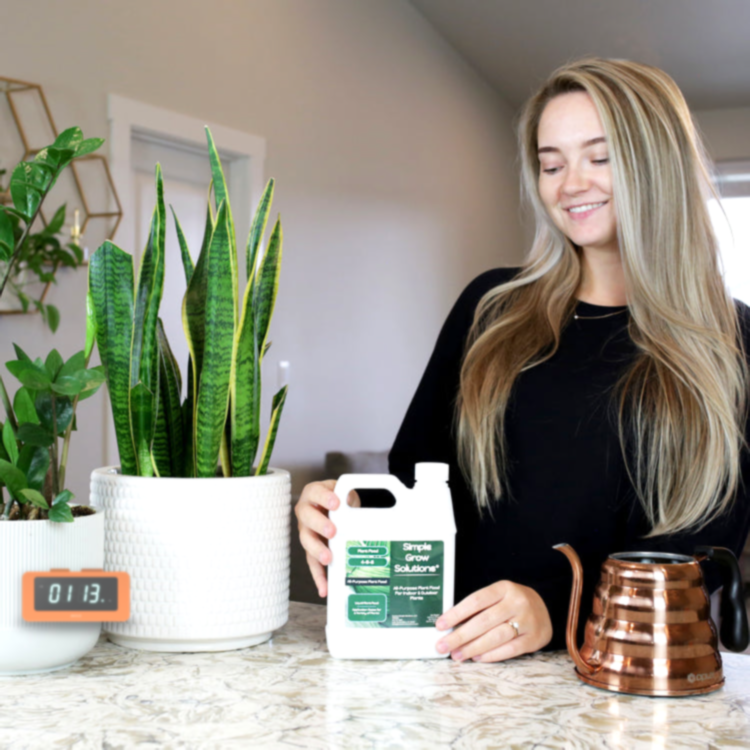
1:13
